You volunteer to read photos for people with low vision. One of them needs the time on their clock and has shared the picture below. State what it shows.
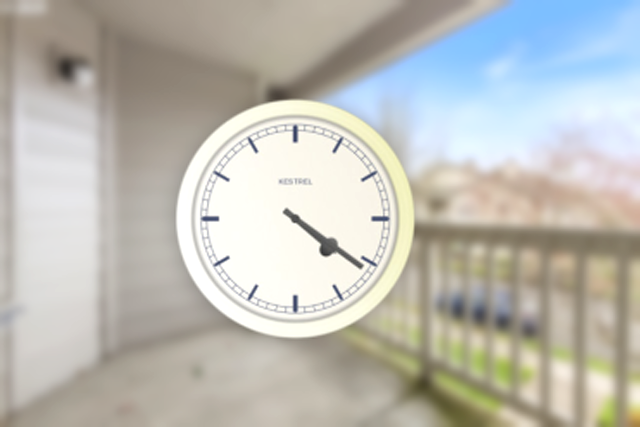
4:21
